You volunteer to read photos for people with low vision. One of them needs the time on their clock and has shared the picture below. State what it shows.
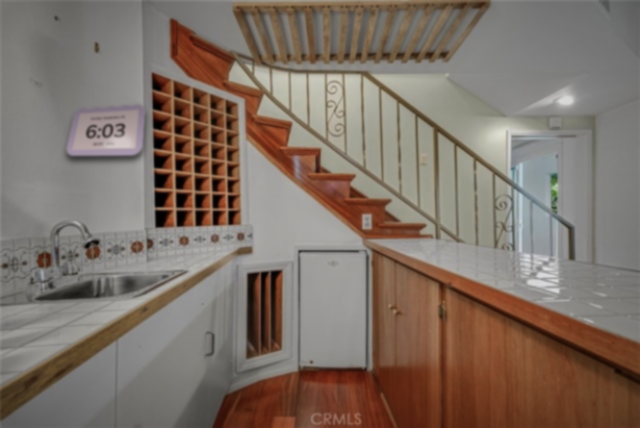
6:03
